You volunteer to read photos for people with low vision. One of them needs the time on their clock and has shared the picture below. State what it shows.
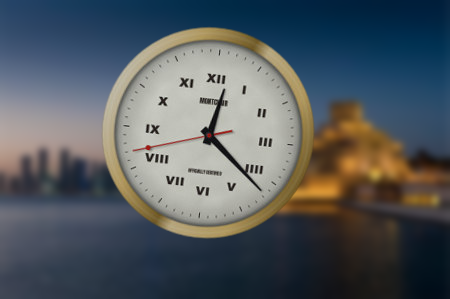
12:21:42
